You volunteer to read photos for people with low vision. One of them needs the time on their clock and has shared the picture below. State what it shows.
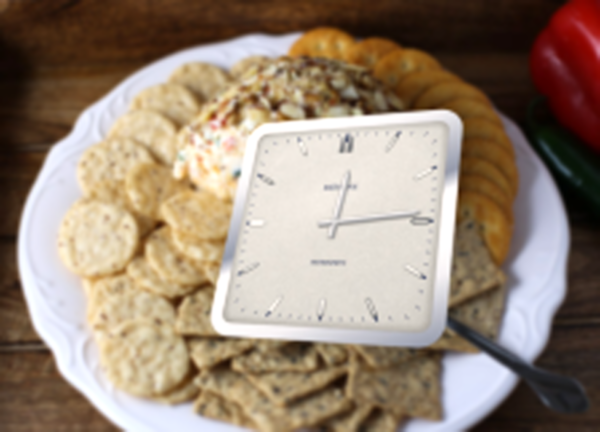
12:14
